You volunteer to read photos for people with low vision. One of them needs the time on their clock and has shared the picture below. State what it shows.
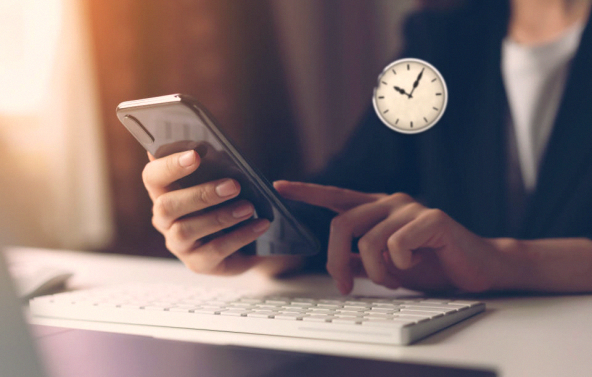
10:05
